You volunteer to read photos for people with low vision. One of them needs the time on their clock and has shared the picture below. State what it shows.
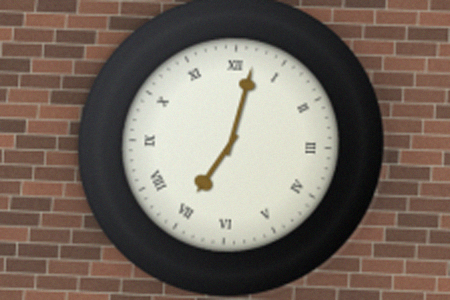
7:02
